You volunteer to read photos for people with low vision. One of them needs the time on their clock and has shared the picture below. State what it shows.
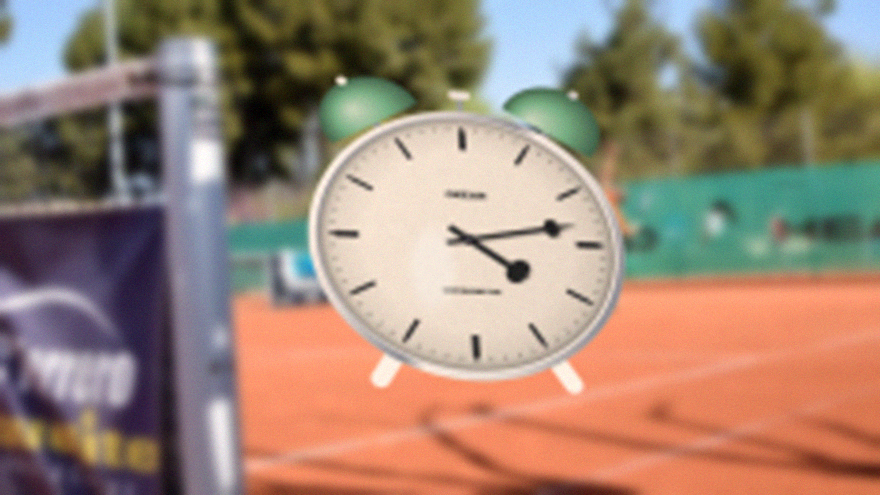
4:13
